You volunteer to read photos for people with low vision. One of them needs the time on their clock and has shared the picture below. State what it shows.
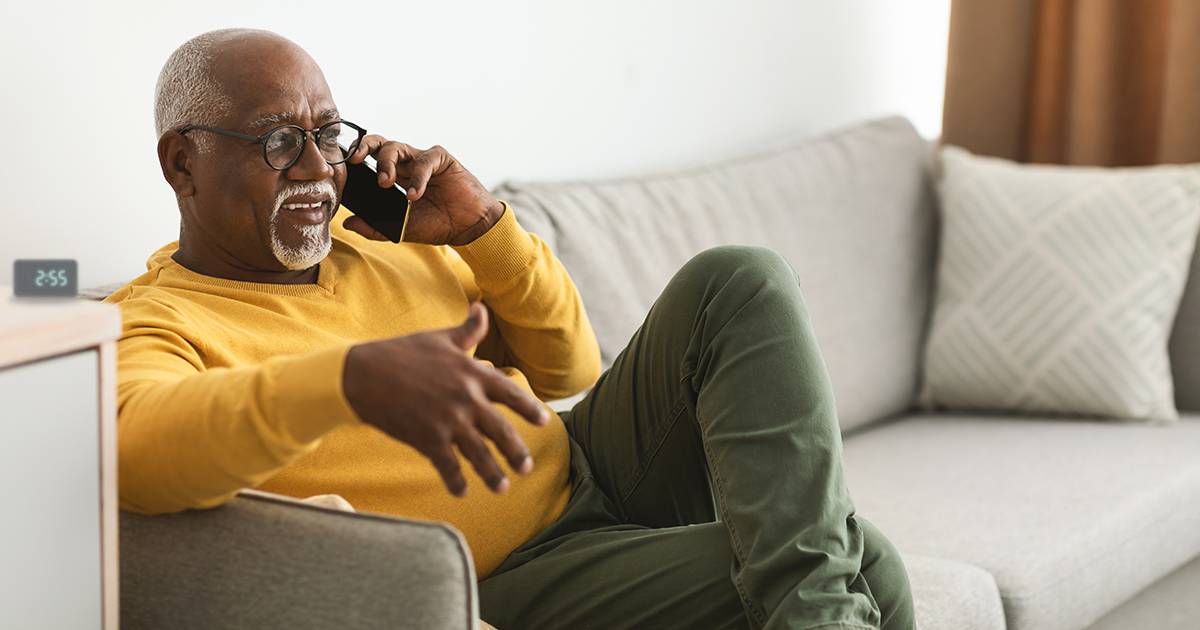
2:55
